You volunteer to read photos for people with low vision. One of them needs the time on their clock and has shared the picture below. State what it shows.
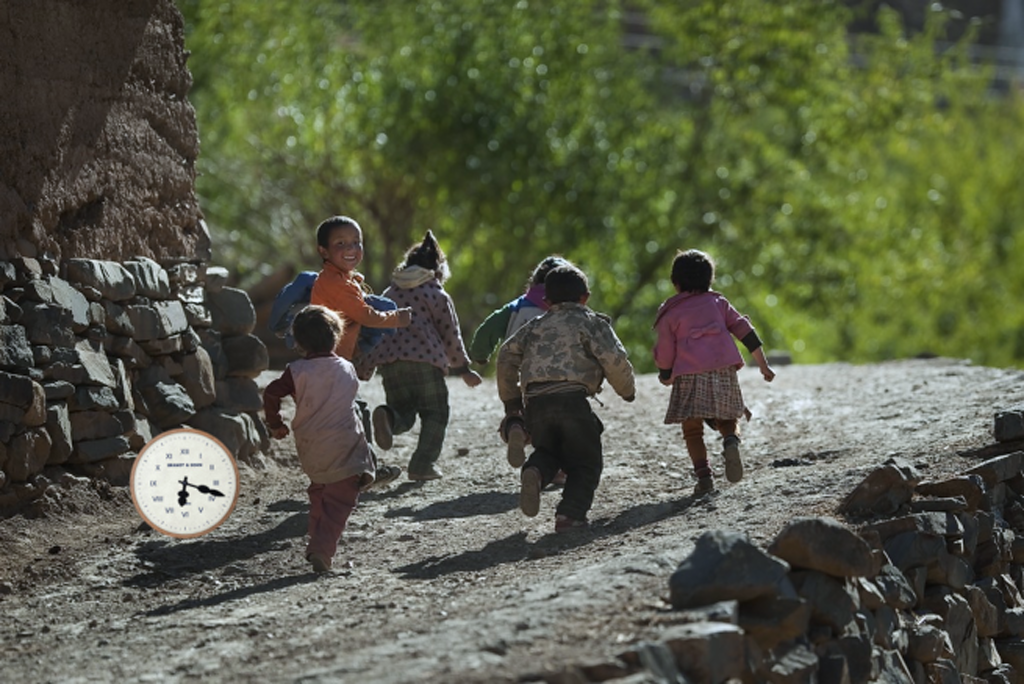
6:18
